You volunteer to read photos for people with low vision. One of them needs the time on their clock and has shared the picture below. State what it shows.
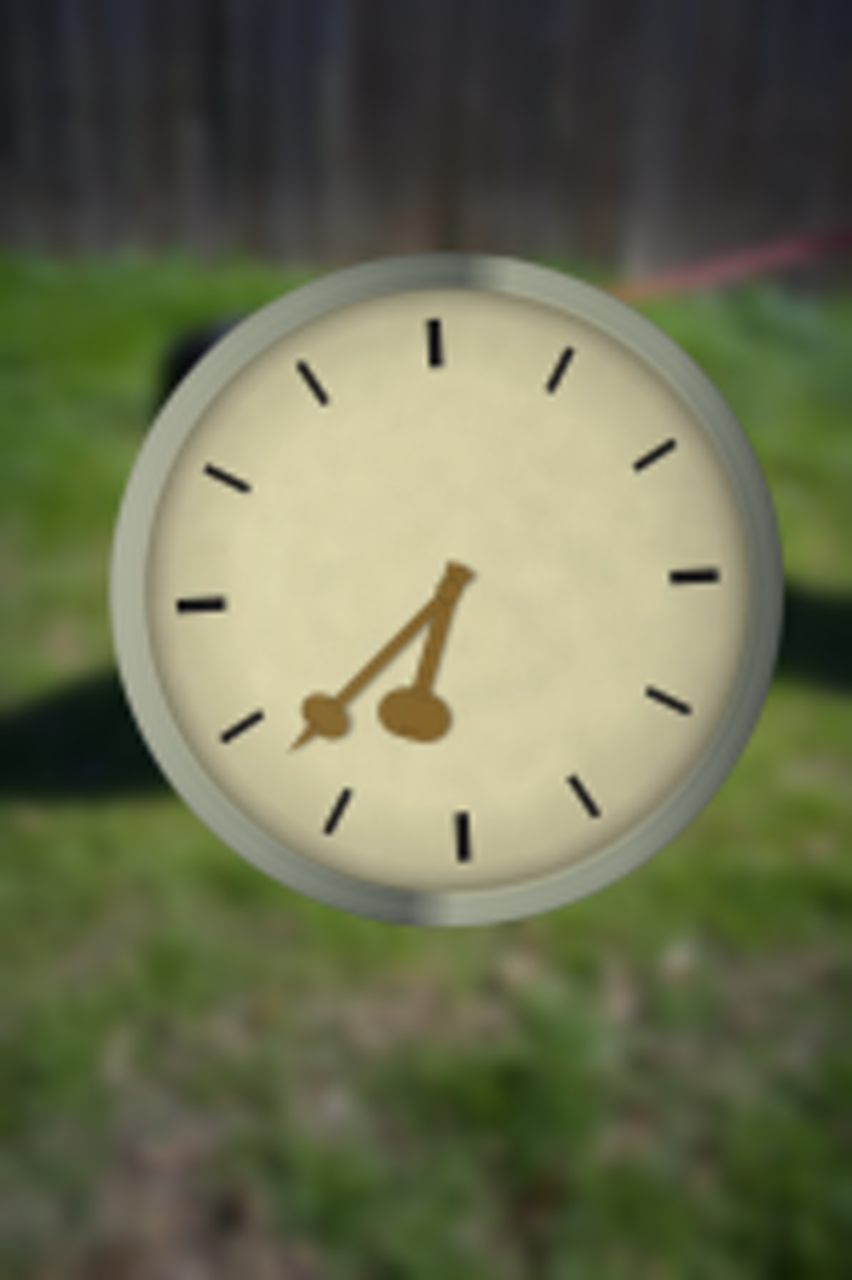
6:38
